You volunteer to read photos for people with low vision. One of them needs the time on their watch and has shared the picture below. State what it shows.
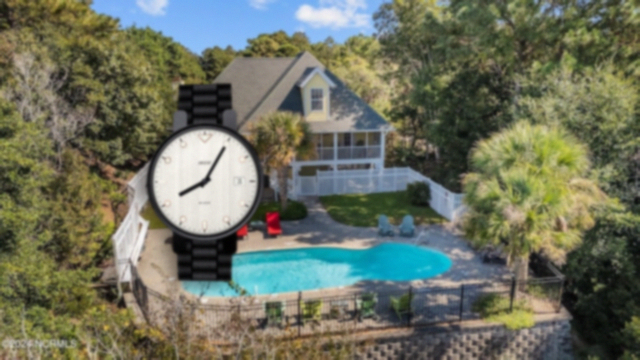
8:05
